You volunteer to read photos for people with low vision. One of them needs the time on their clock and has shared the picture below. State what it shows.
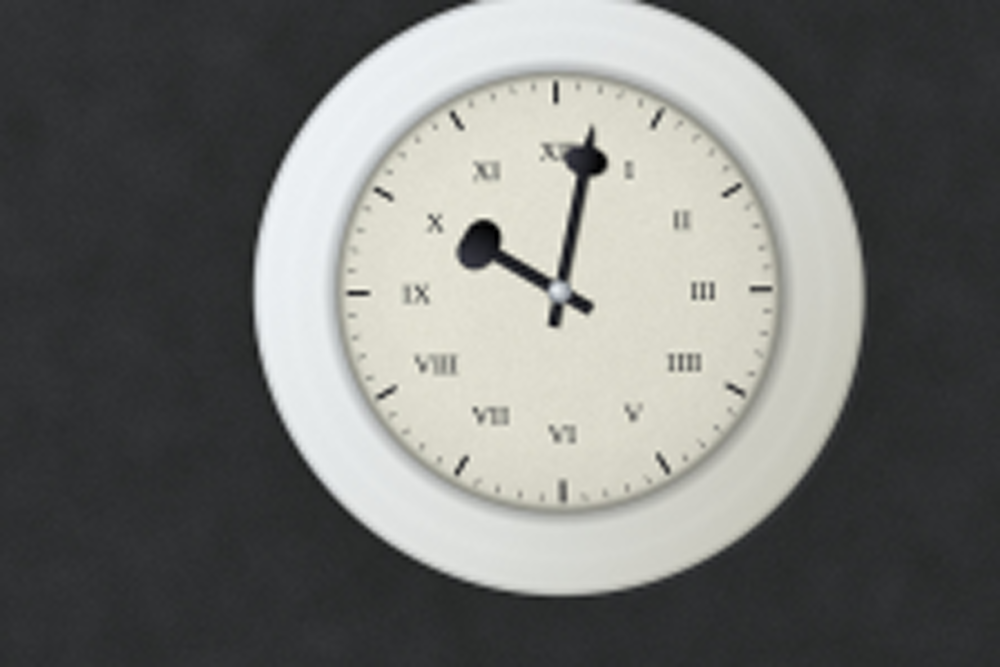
10:02
